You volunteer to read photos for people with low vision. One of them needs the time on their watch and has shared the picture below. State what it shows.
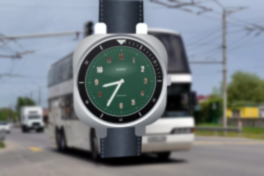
8:35
